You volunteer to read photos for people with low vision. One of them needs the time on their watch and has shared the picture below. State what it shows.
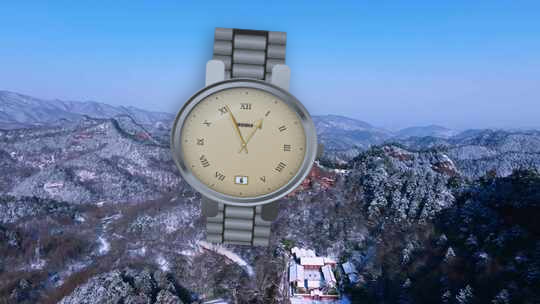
12:56
